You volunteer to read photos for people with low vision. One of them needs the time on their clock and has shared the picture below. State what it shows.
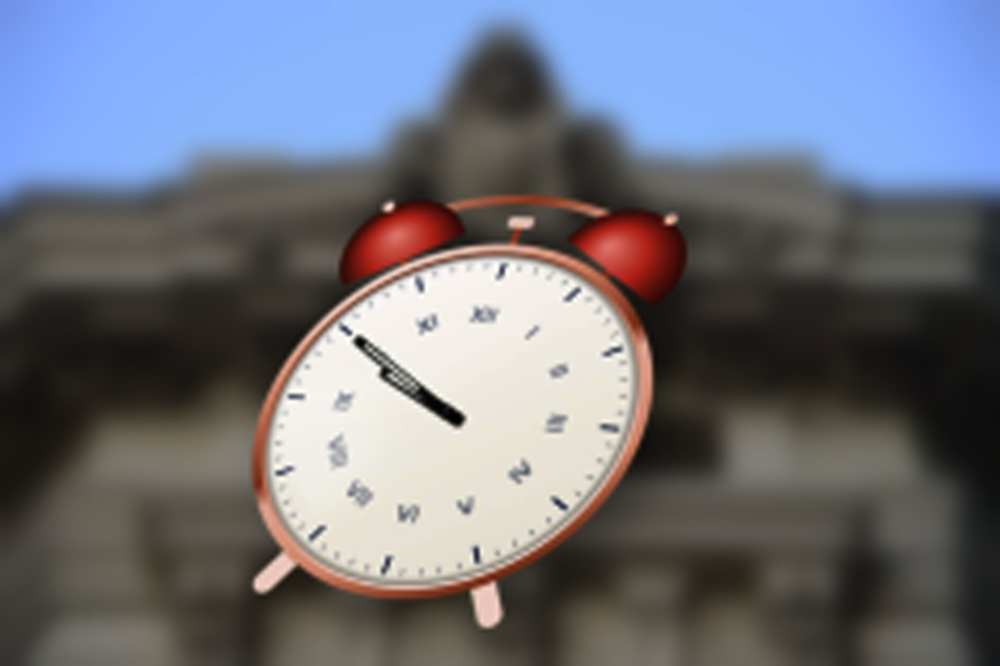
9:50
